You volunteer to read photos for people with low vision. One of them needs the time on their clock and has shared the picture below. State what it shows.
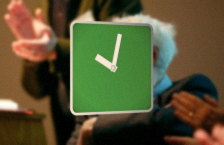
10:02
